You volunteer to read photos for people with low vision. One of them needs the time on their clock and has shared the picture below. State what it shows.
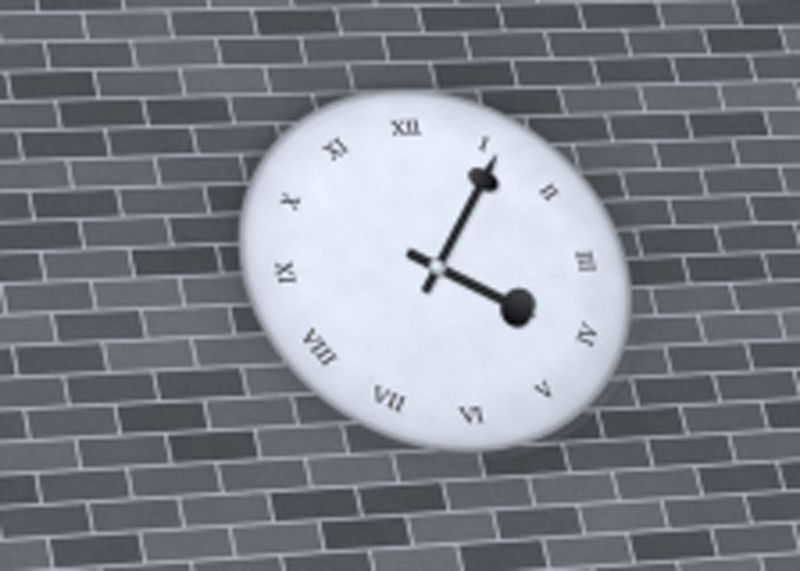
4:06
